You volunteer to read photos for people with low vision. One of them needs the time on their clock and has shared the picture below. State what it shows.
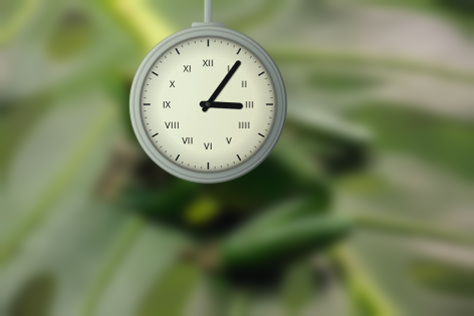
3:06
